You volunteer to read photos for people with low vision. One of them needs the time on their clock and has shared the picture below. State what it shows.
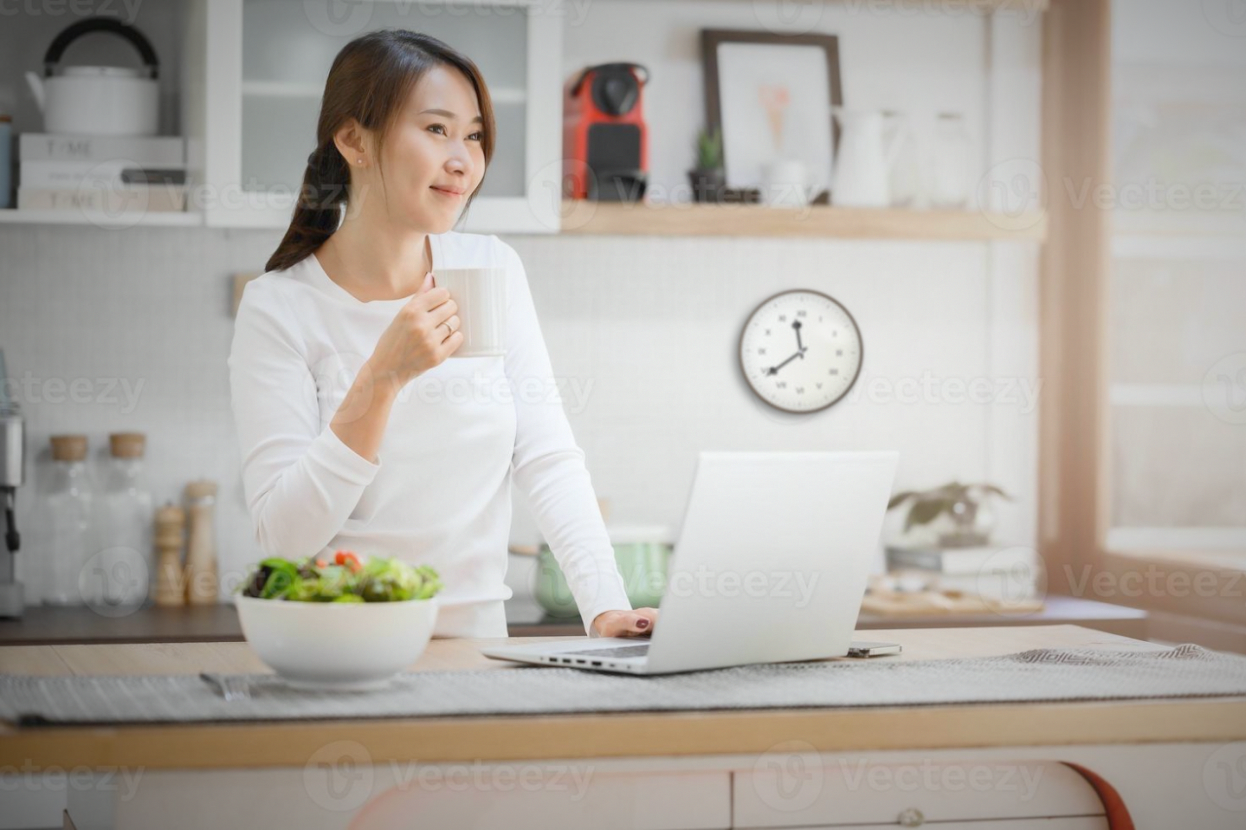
11:39
